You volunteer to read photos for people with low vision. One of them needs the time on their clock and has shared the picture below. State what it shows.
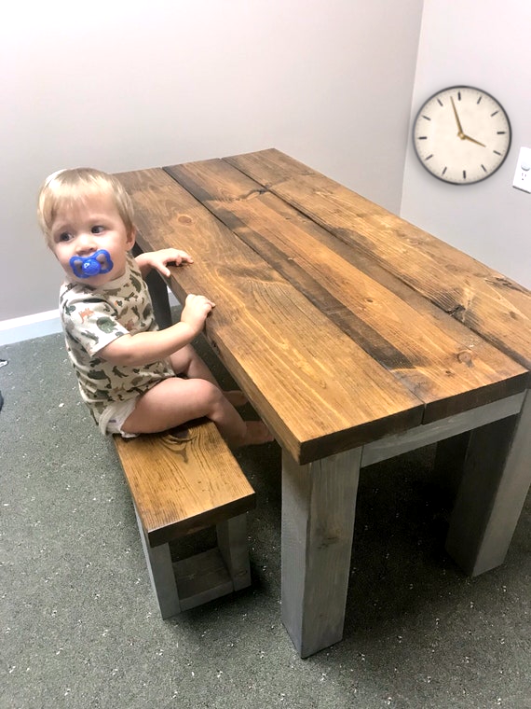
3:58
